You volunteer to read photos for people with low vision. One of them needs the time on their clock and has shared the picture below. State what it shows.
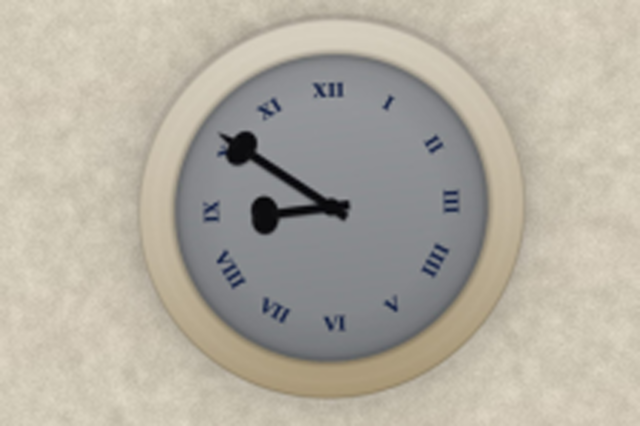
8:51
